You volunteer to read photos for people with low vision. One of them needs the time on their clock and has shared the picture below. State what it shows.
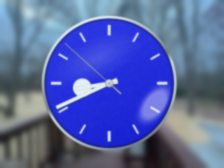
8:40:52
